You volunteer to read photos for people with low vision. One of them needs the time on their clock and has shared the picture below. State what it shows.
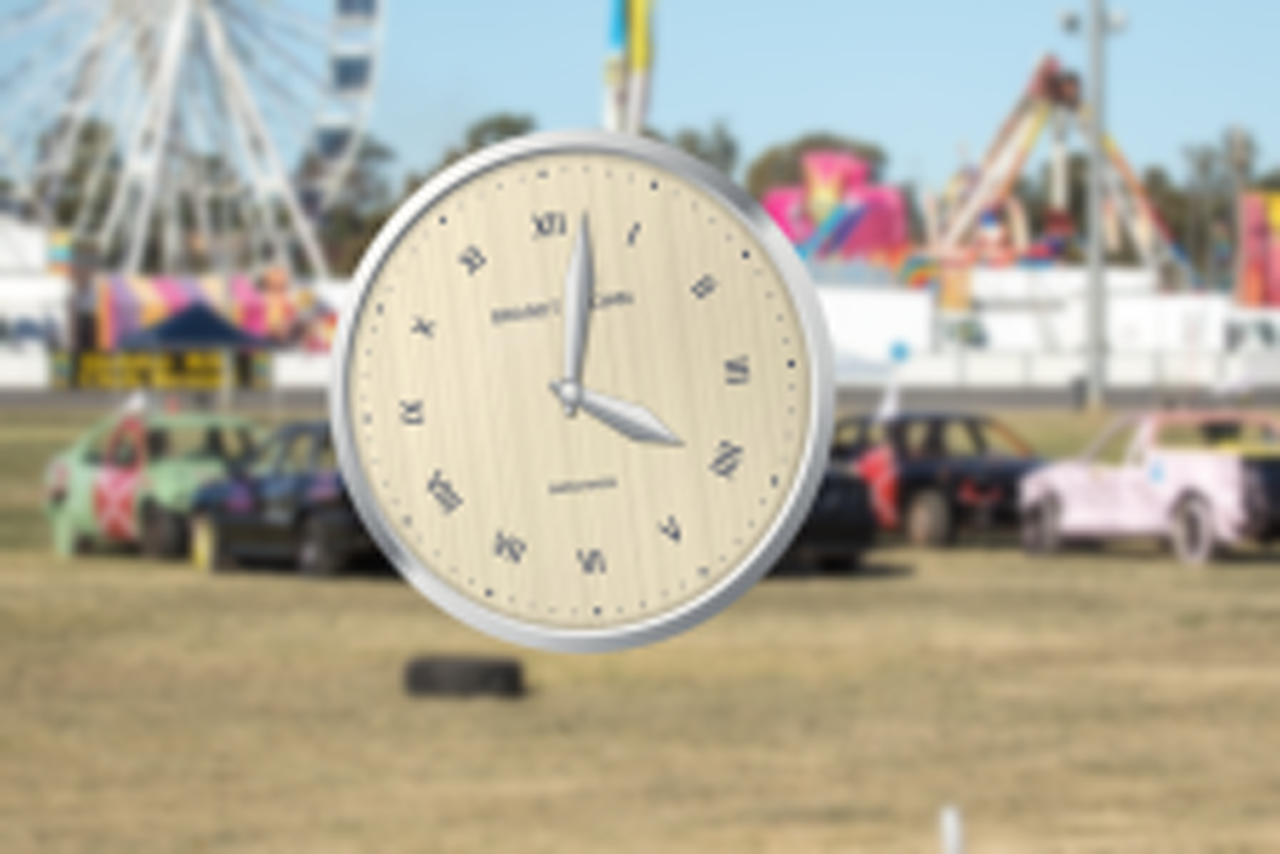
4:02
